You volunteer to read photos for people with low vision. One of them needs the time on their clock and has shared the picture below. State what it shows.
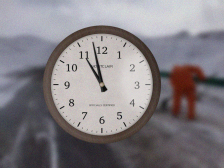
10:58
